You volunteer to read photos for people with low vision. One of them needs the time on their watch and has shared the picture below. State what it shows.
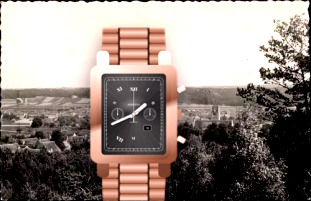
1:41
